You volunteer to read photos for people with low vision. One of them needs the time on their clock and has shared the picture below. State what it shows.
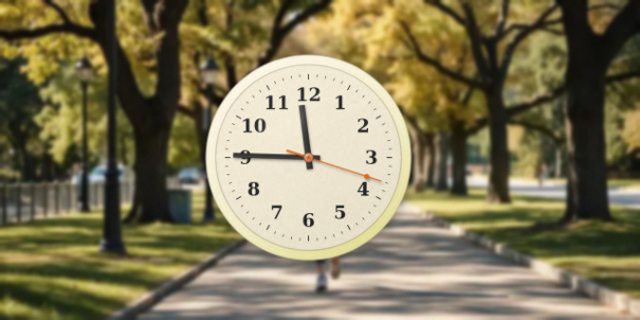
11:45:18
